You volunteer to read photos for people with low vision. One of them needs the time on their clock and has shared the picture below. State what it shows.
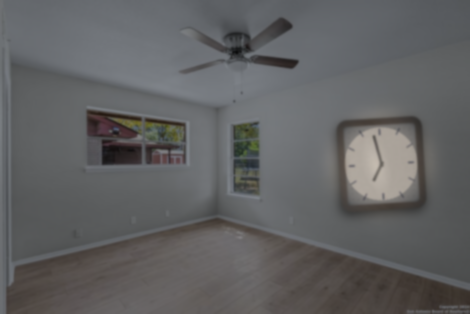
6:58
